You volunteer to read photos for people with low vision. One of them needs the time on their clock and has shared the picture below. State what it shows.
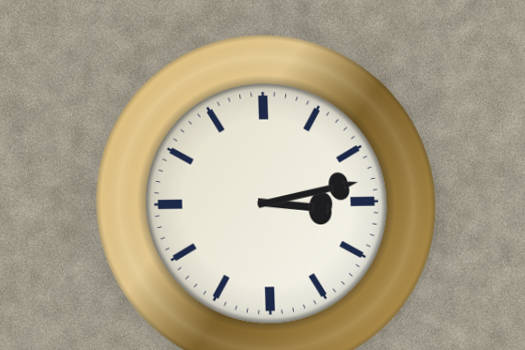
3:13
